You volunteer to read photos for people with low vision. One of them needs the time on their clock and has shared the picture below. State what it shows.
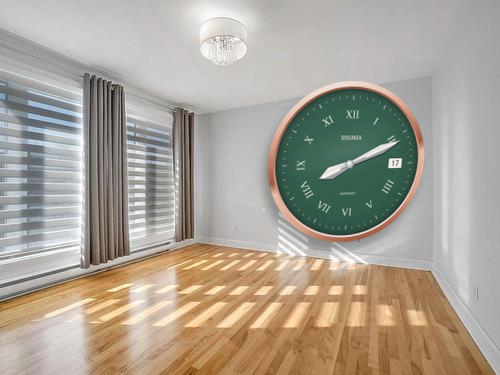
8:11
